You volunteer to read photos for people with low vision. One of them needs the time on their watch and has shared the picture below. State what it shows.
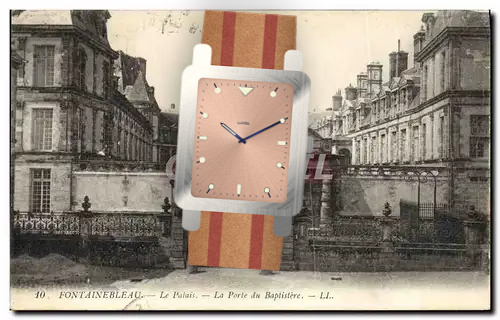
10:10
